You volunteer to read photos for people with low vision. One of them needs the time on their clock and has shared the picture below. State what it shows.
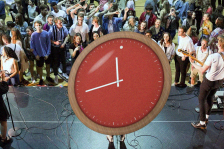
11:42
